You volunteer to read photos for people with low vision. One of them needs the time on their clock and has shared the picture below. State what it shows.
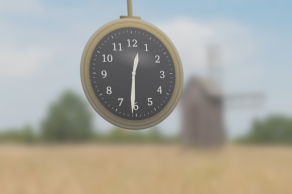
12:31
